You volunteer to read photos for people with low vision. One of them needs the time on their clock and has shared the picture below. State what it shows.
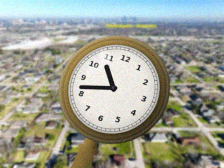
10:42
